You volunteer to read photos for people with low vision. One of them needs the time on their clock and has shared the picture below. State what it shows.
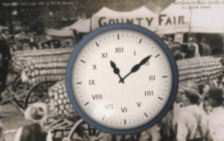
11:09
